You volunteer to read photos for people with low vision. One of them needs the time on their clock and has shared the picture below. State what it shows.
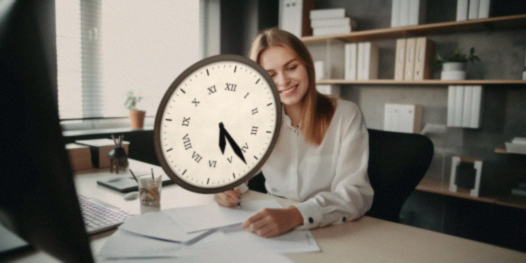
5:22
